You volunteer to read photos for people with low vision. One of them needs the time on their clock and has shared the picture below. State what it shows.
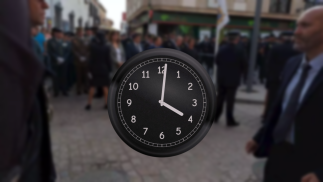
4:01
